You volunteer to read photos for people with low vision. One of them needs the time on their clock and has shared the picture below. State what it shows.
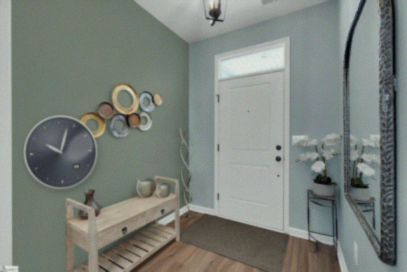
10:03
